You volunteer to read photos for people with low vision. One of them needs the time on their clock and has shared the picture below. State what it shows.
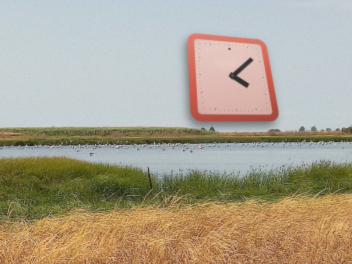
4:08
